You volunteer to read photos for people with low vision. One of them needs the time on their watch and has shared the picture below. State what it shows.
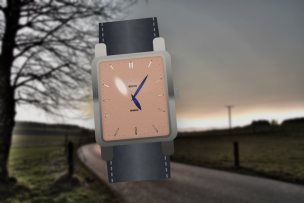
5:06
